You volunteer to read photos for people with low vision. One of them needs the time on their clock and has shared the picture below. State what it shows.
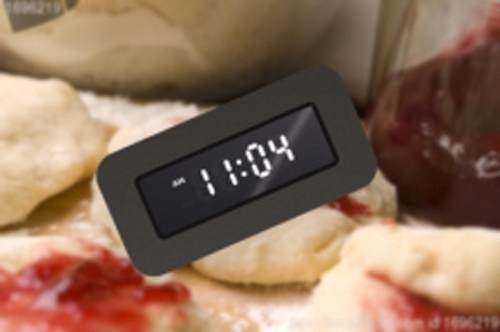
11:04
